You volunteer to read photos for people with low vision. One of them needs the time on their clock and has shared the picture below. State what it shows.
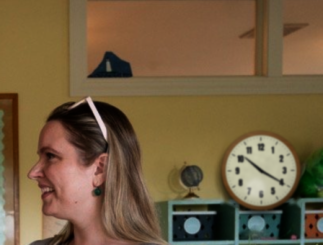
10:20
